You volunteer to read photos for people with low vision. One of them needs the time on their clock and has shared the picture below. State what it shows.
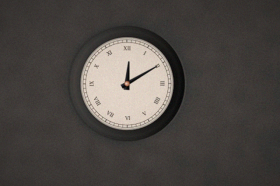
12:10
